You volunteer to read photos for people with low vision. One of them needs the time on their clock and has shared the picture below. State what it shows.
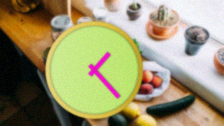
1:23
